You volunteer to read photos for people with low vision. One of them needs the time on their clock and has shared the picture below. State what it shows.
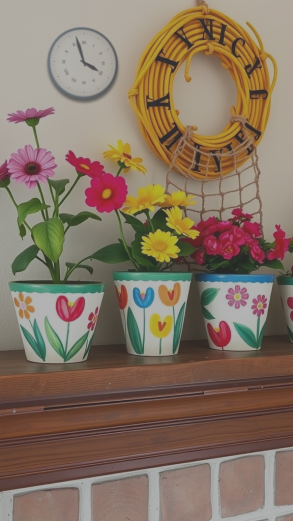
3:57
